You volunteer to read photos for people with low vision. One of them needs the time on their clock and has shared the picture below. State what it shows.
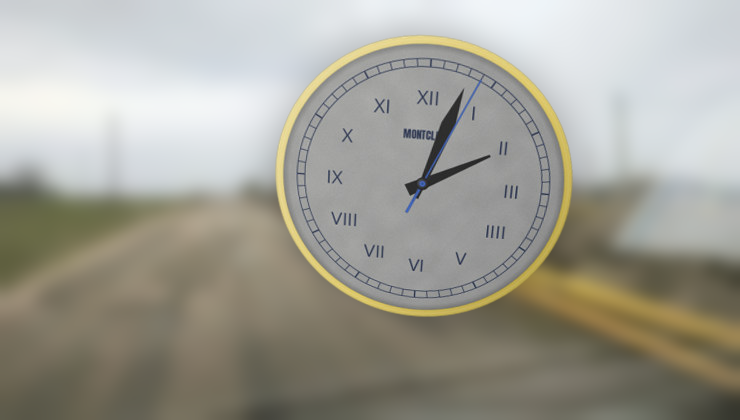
2:03:04
